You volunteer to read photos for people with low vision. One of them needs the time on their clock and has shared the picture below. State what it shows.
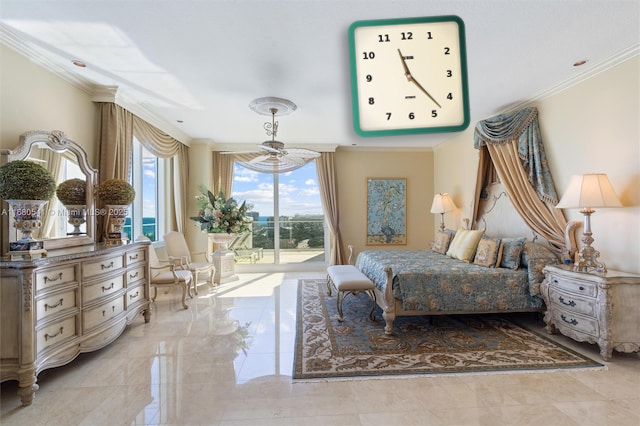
11:23
